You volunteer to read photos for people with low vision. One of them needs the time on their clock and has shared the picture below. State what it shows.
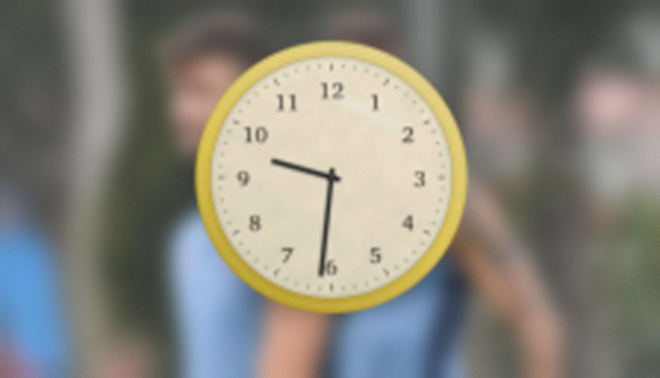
9:31
